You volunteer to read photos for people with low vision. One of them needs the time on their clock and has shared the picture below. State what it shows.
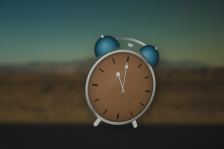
11:00
